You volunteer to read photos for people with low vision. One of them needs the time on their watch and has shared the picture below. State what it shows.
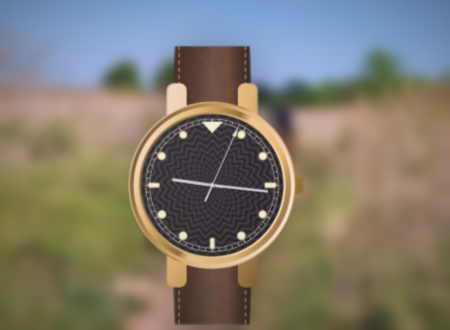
9:16:04
